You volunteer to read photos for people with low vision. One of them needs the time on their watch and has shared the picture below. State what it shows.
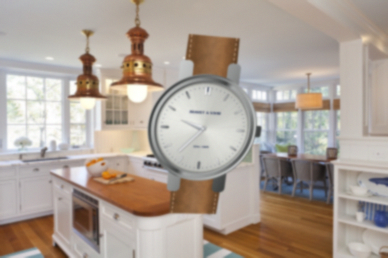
9:37
